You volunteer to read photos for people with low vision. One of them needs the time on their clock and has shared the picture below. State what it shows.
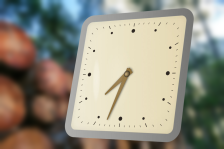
7:33
